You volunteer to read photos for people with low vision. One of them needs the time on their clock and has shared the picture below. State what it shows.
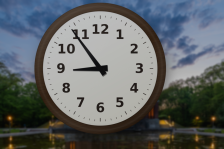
8:54
